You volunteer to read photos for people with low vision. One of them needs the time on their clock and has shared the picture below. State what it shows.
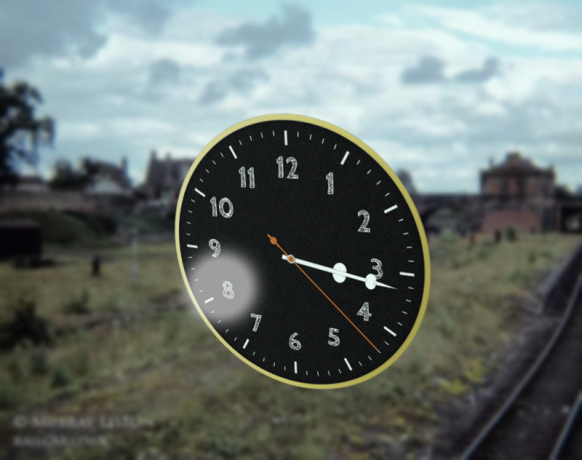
3:16:22
